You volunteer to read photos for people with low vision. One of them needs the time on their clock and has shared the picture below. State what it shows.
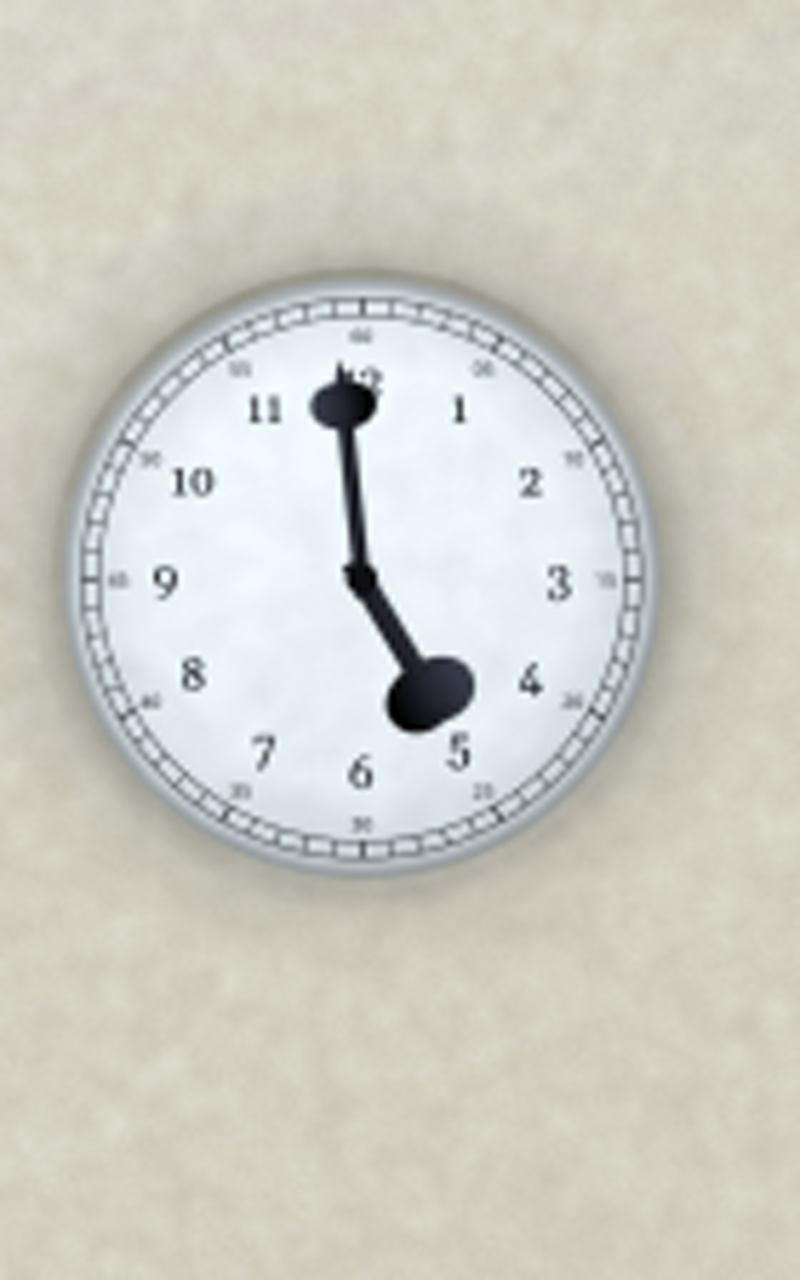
4:59
